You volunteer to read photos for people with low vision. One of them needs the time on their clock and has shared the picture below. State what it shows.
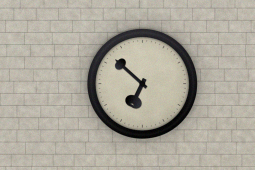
6:52
